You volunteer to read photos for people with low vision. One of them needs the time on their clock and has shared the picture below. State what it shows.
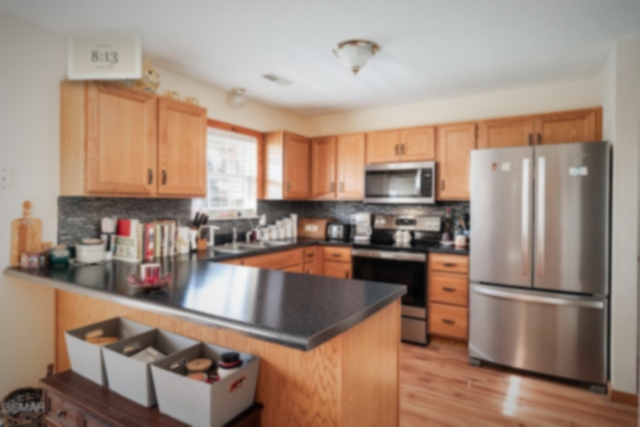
8:13
